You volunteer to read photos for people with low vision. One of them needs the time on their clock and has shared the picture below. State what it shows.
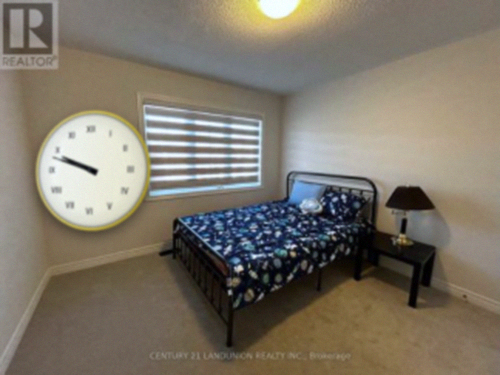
9:48
